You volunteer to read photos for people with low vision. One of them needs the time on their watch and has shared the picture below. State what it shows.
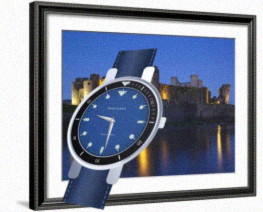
9:29
